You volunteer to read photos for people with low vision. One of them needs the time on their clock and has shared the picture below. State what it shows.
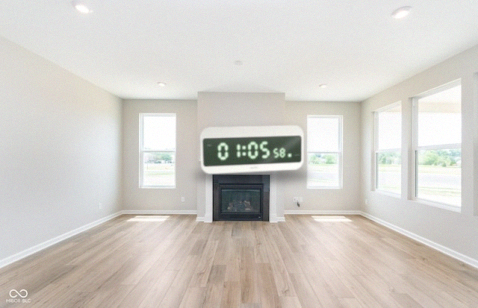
1:05:58
